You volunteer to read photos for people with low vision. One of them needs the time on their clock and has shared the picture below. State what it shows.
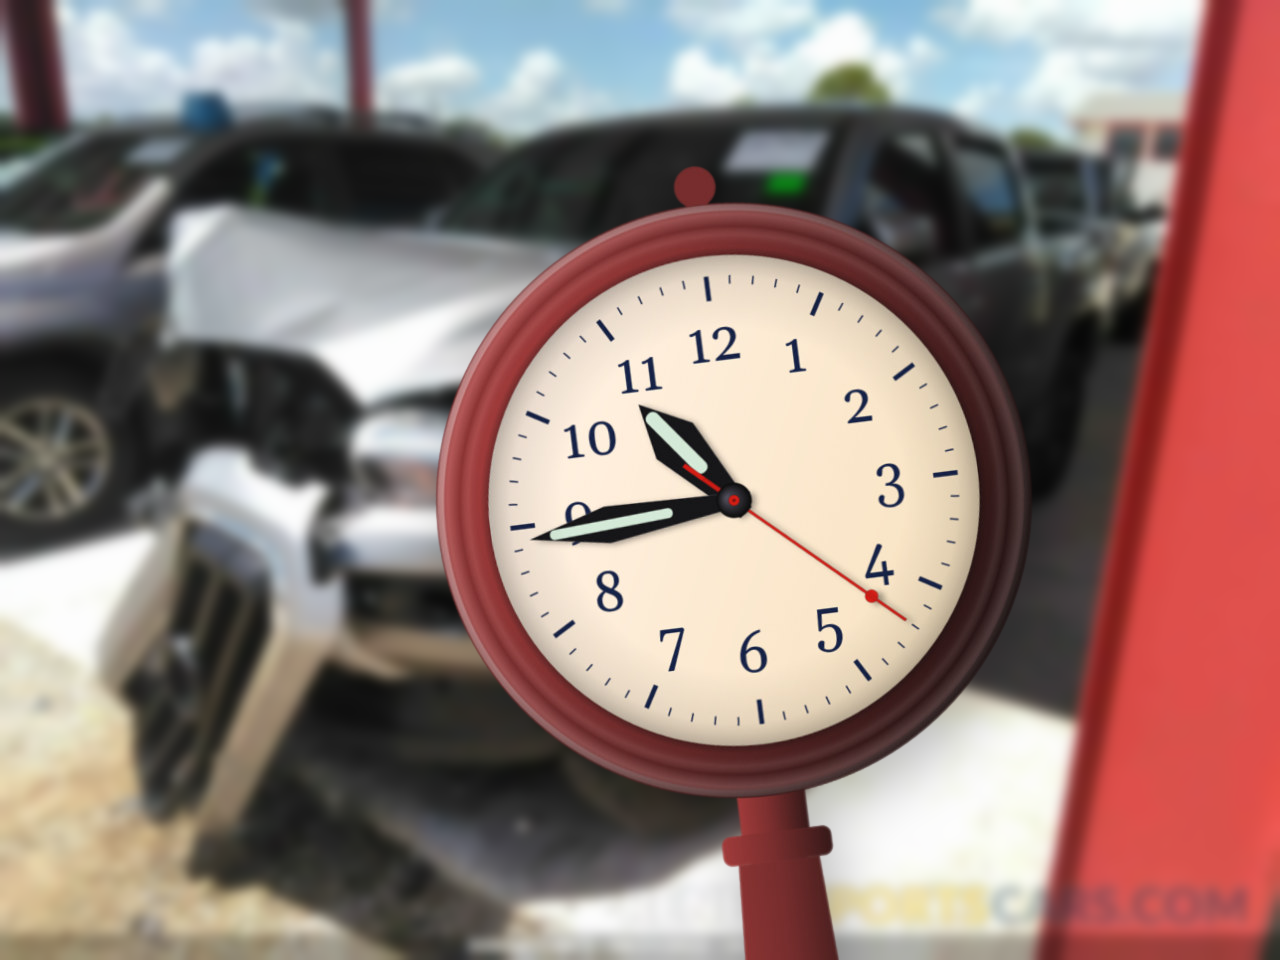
10:44:22
